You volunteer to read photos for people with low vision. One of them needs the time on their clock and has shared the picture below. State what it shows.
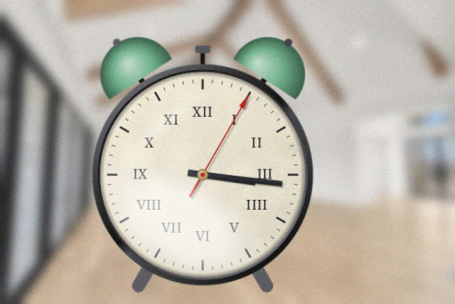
3:16:05
